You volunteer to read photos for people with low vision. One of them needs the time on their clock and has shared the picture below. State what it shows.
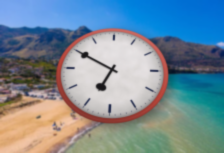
6:50
